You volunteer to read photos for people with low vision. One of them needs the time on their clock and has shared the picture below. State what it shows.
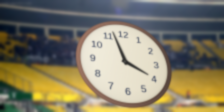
3:57
